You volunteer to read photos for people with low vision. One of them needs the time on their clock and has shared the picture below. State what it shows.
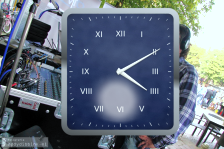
4:10
